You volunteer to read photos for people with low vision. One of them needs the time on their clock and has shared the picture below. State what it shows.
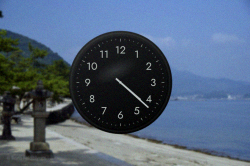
4:22
